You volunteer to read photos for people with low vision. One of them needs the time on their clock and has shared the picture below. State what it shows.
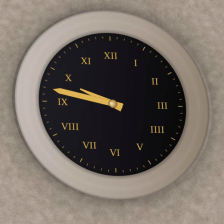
9:47
